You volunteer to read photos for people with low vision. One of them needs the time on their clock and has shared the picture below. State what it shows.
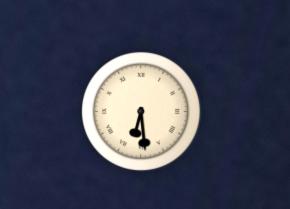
6:29
